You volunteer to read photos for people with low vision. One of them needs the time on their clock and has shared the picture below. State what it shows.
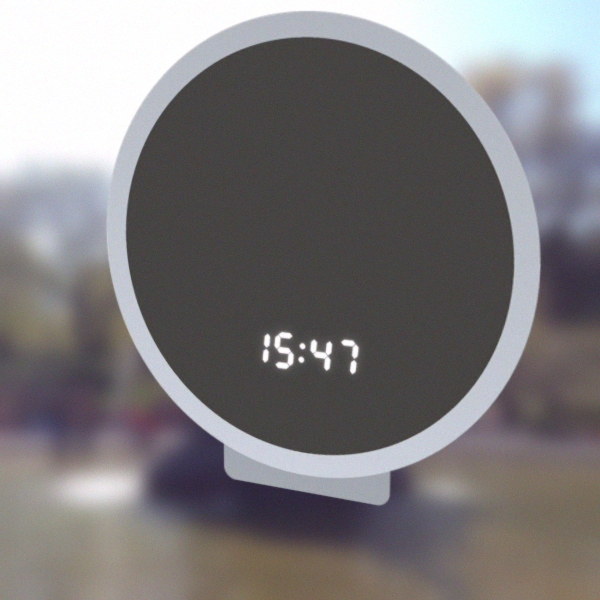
15:47
